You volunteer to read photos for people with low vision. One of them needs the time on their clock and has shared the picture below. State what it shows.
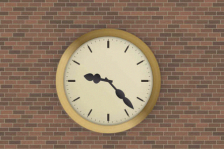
9:23
